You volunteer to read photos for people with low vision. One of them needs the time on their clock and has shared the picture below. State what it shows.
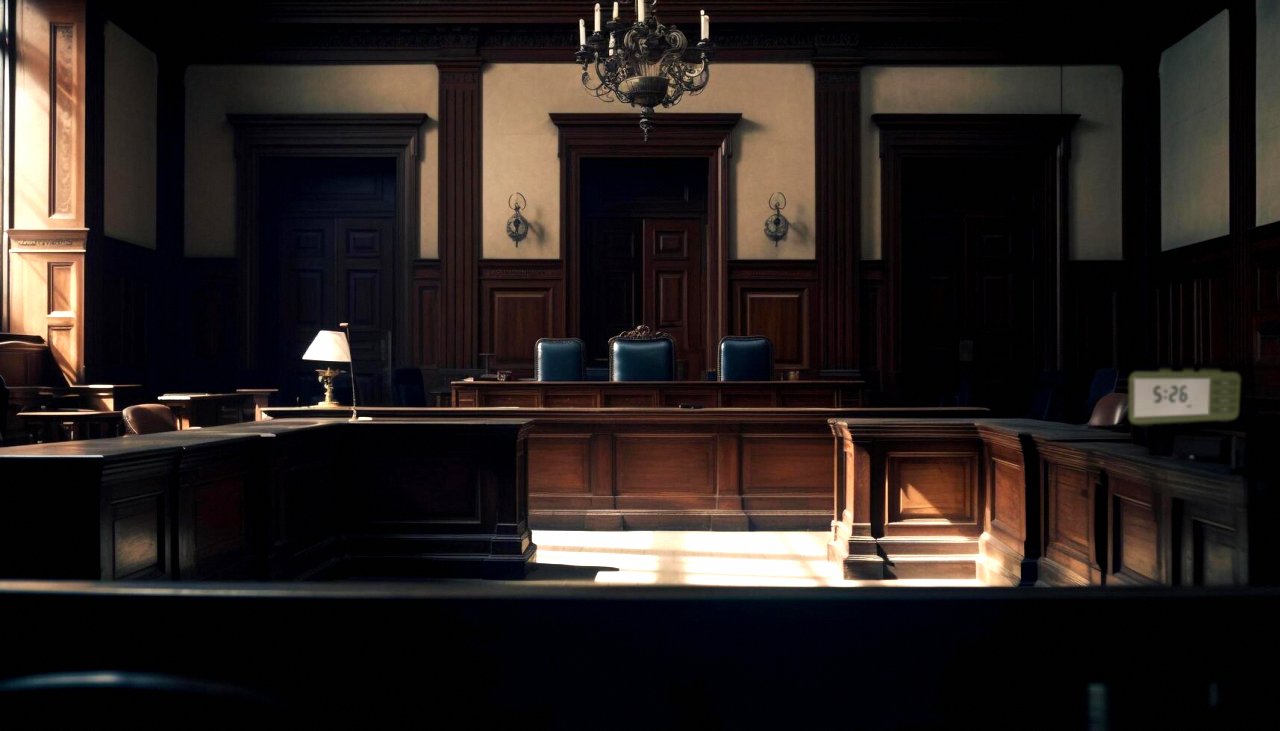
5:26
